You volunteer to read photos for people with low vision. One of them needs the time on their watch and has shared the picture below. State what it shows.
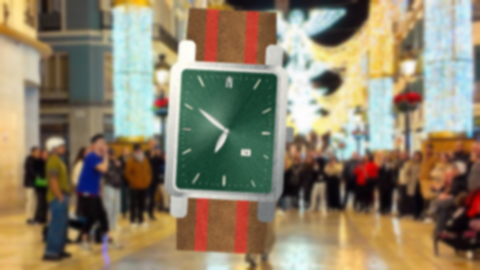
6:51
